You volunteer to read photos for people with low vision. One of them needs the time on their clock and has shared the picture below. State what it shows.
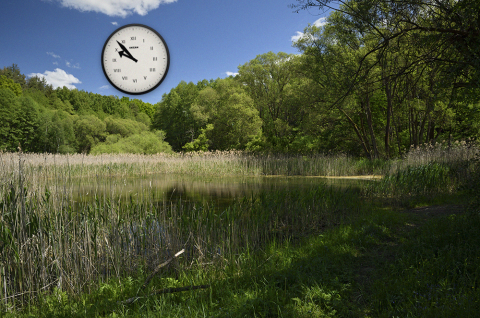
9:53
